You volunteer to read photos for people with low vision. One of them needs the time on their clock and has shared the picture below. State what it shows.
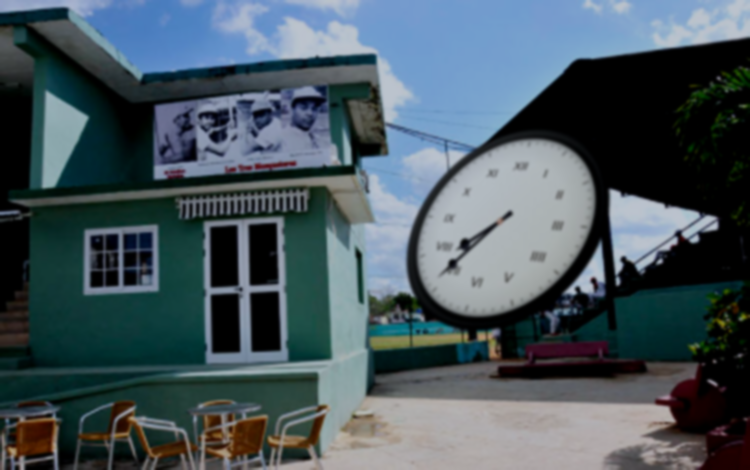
7:36
